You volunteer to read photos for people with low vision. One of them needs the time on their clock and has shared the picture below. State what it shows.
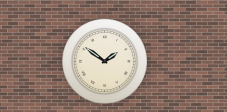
1:51
